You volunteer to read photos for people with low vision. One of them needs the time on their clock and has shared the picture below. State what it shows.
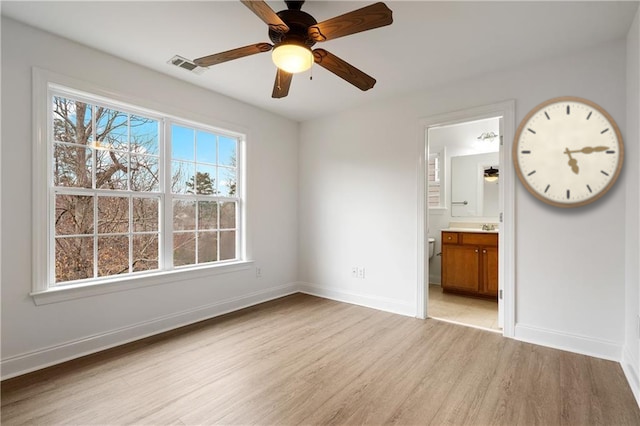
5:14
